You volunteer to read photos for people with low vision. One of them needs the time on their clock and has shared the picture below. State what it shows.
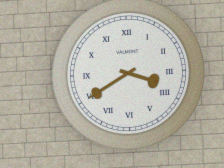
3:40
